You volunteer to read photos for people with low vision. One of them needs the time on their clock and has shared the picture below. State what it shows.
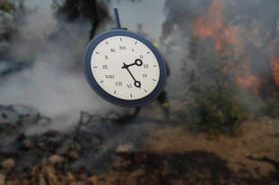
2:26
